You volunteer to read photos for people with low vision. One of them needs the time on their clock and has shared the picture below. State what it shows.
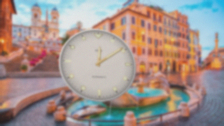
12:09
